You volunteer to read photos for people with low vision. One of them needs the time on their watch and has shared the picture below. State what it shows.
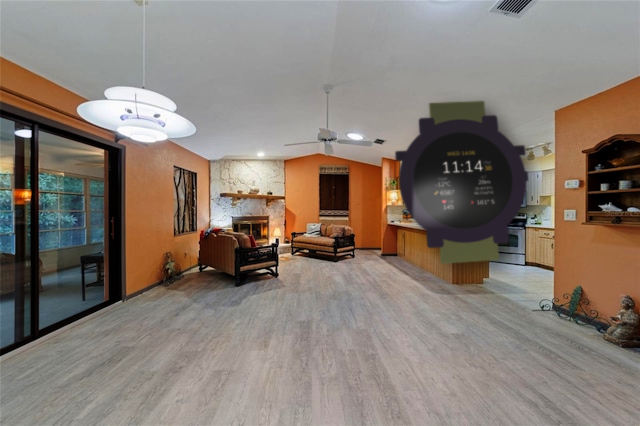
11:14
